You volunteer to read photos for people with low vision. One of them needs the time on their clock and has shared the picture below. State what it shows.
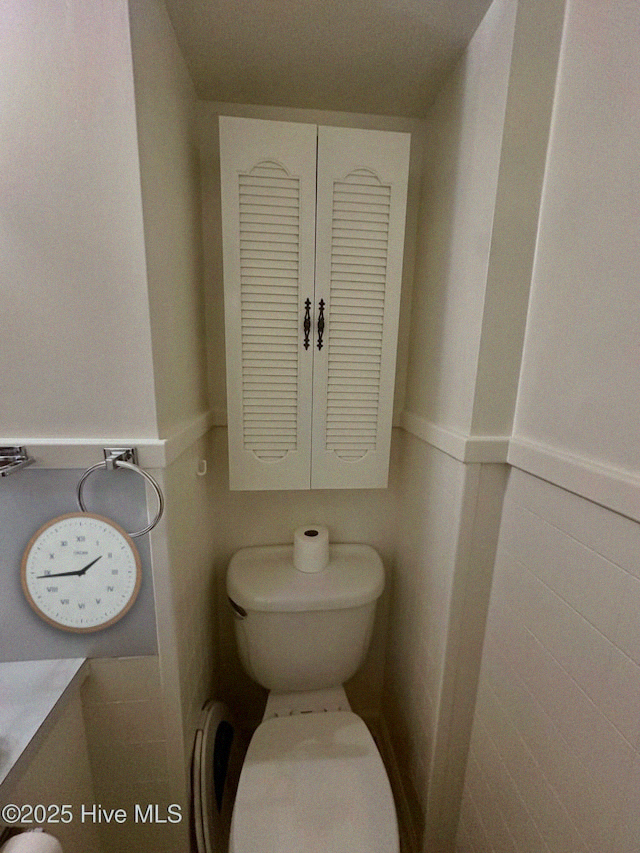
1:44
